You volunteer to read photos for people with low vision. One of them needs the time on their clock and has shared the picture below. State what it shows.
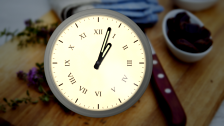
1:03
